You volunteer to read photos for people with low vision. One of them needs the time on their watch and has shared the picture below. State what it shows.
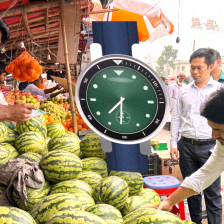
7:31
